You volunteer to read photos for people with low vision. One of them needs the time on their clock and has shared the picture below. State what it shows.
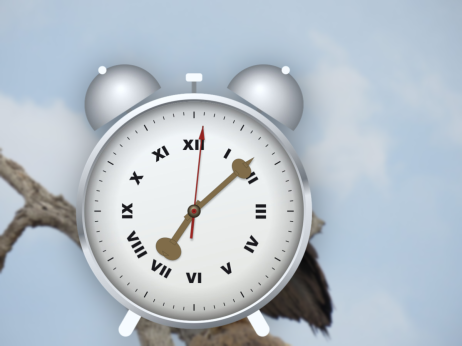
7:08:01
